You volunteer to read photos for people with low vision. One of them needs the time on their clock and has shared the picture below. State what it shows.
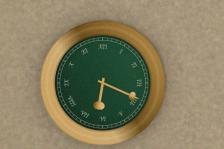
6:19
